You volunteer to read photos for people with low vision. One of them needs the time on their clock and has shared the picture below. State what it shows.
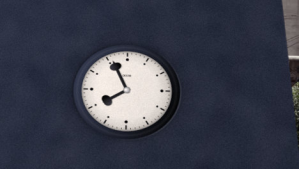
7:56
